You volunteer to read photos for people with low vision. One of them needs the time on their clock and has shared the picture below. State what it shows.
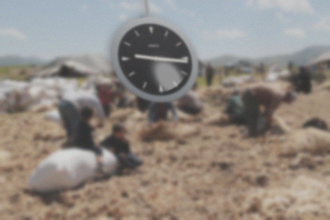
9:16
